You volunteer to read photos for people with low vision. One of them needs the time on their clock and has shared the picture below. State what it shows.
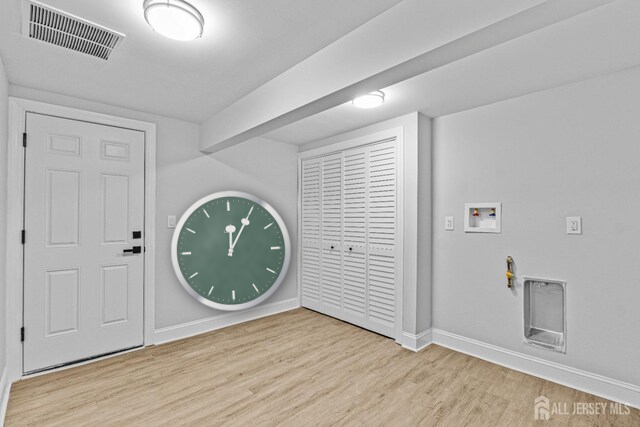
12:05
